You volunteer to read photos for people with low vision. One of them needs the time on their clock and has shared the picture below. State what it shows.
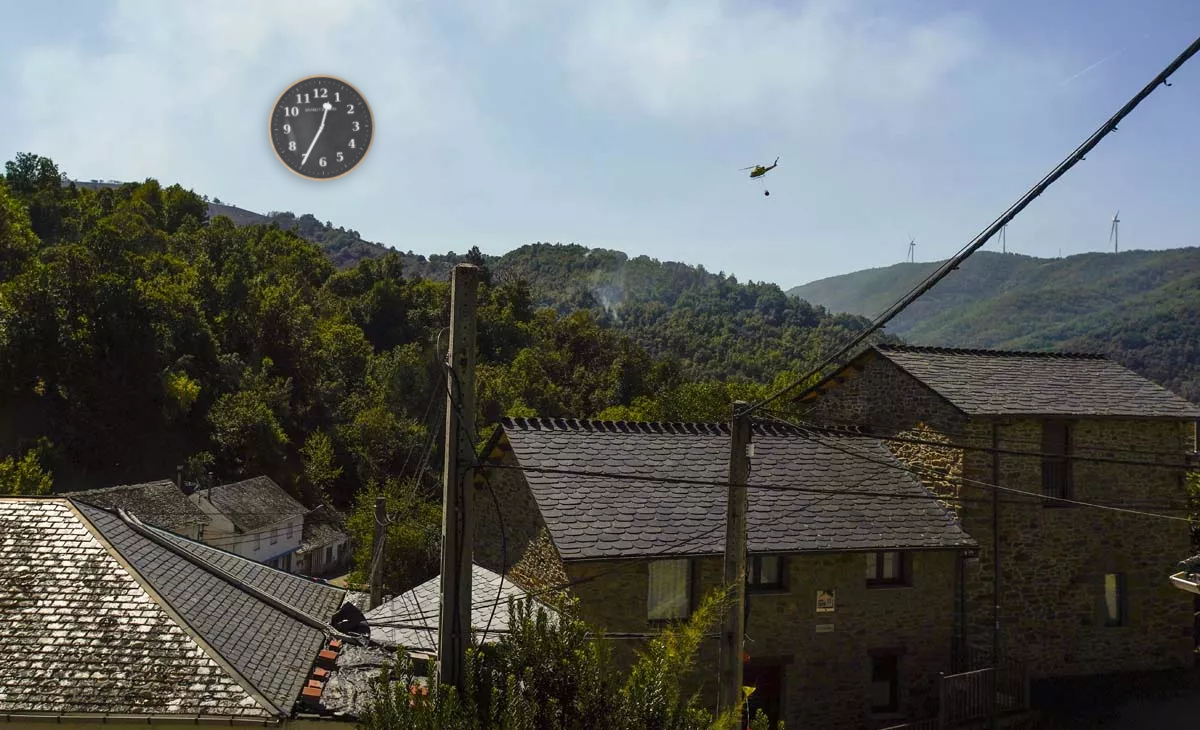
12:35
